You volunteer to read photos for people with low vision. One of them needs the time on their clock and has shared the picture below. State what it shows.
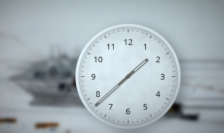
1:38
